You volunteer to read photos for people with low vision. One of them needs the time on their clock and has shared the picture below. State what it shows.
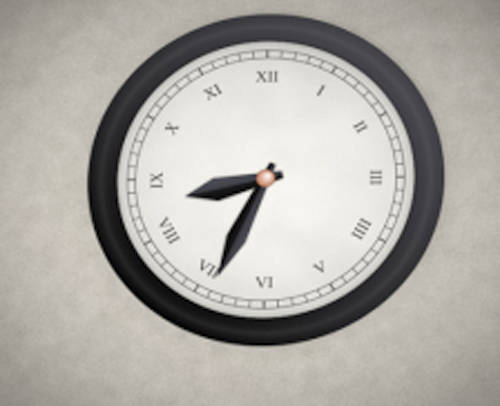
8:34
